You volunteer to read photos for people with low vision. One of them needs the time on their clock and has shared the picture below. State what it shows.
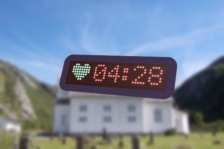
4:28
